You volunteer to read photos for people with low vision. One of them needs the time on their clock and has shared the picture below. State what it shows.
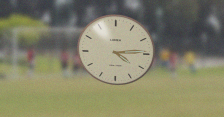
4:14
